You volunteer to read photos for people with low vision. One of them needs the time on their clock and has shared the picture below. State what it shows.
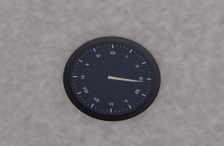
3:16
